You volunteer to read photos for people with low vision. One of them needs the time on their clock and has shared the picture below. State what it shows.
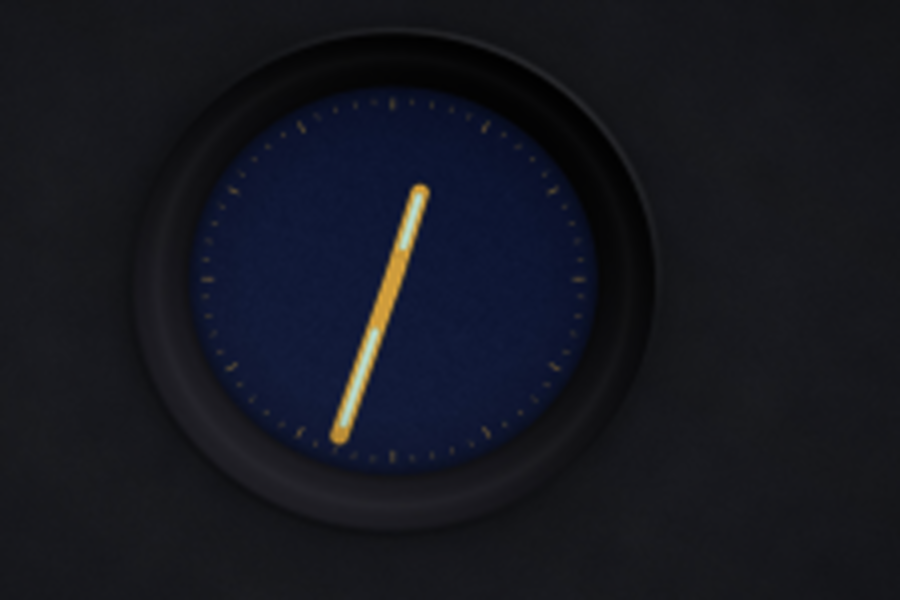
12:33
